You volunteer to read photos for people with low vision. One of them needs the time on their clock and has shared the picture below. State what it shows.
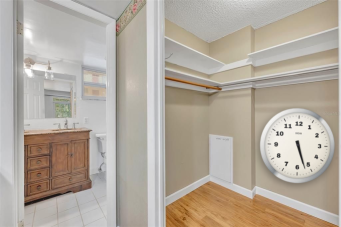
5:27
